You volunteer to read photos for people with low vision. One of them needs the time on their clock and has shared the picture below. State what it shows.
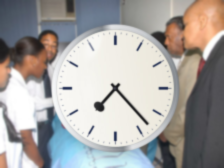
7:23
